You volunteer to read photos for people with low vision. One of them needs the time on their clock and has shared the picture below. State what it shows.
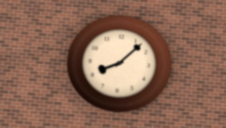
8:07
